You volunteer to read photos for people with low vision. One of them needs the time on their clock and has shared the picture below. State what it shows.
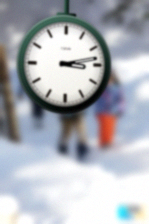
3:13
